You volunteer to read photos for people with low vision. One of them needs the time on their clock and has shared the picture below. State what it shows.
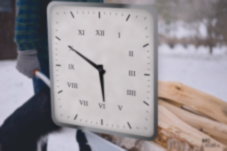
5:50
